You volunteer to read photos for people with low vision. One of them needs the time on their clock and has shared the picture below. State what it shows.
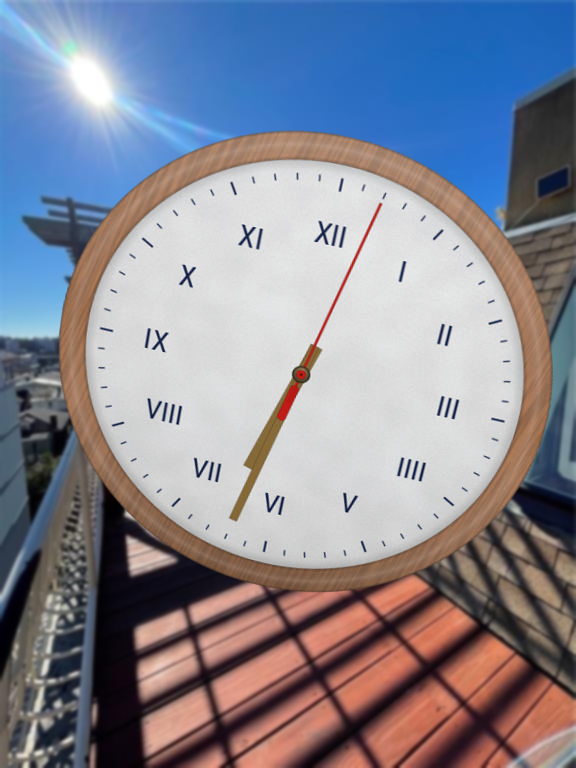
6:32:02
